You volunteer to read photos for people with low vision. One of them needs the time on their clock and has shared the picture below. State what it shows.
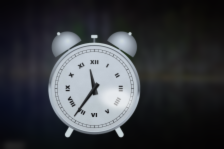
11:36
